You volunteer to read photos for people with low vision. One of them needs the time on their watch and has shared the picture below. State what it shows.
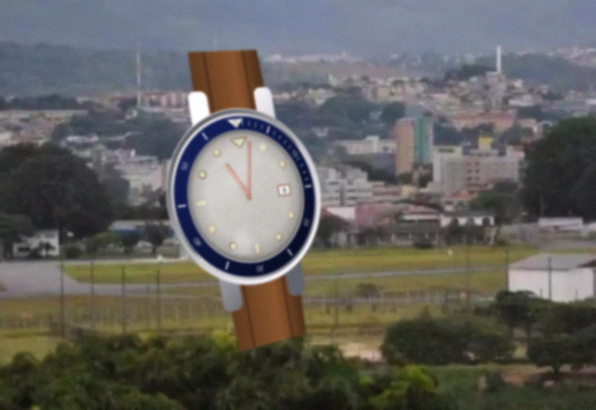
11:02
